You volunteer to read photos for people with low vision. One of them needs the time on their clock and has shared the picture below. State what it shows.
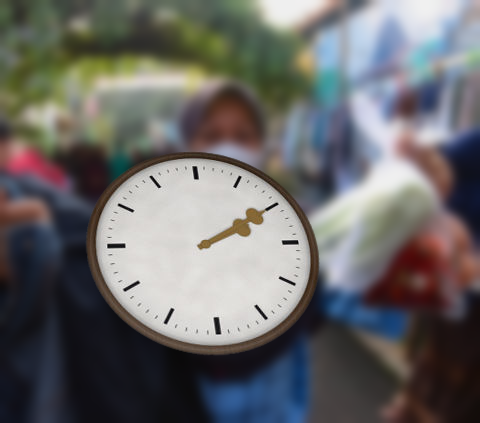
2:10
